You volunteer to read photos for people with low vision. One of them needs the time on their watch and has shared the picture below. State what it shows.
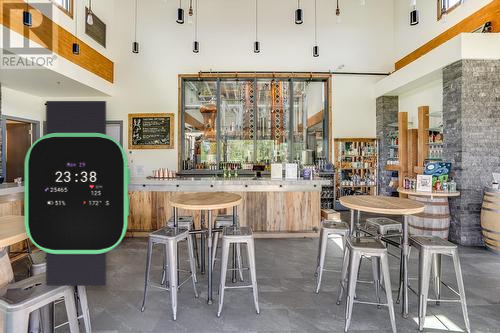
23:38
